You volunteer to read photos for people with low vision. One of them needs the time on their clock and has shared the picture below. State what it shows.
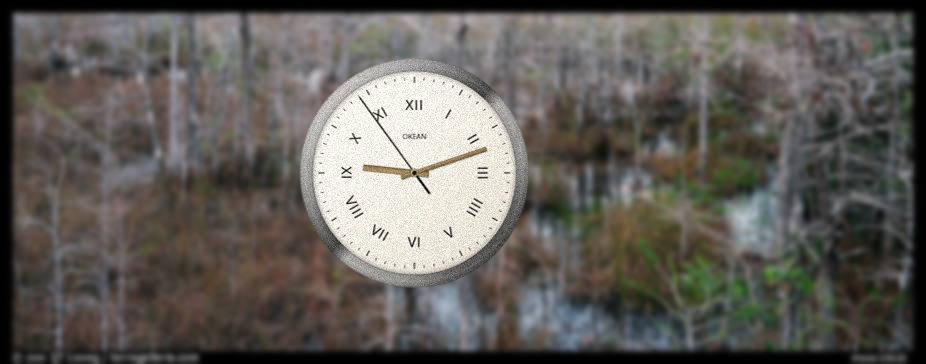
9:11:54
